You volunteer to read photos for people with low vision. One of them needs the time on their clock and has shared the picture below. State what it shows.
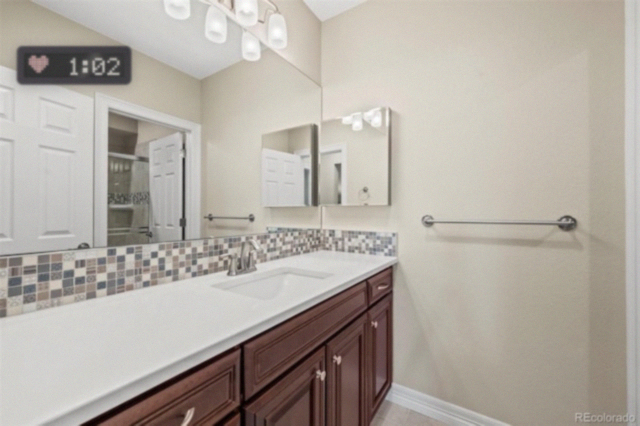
1:02
